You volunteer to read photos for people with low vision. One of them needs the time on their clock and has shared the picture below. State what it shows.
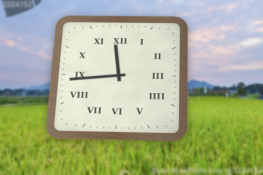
11:44
